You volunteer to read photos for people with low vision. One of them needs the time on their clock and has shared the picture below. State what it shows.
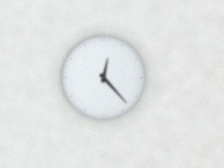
12:23
